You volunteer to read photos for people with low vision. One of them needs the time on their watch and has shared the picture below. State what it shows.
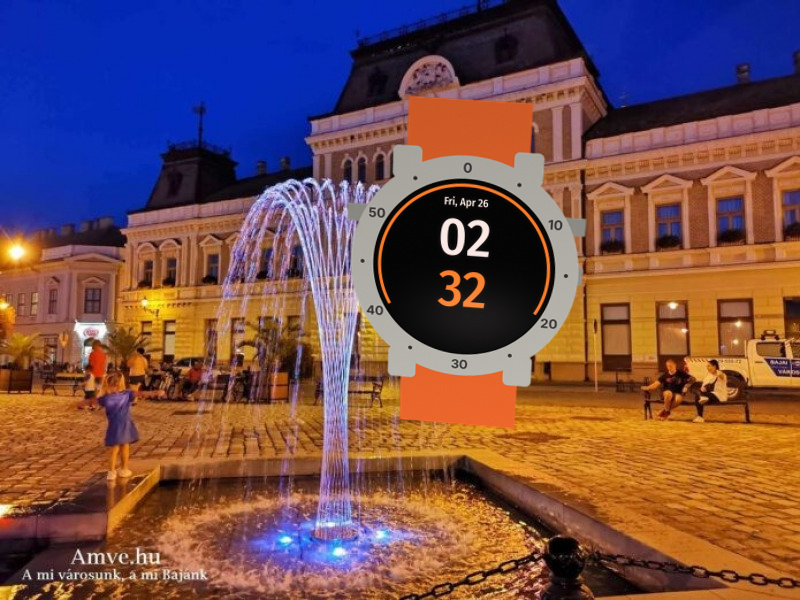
2:32
